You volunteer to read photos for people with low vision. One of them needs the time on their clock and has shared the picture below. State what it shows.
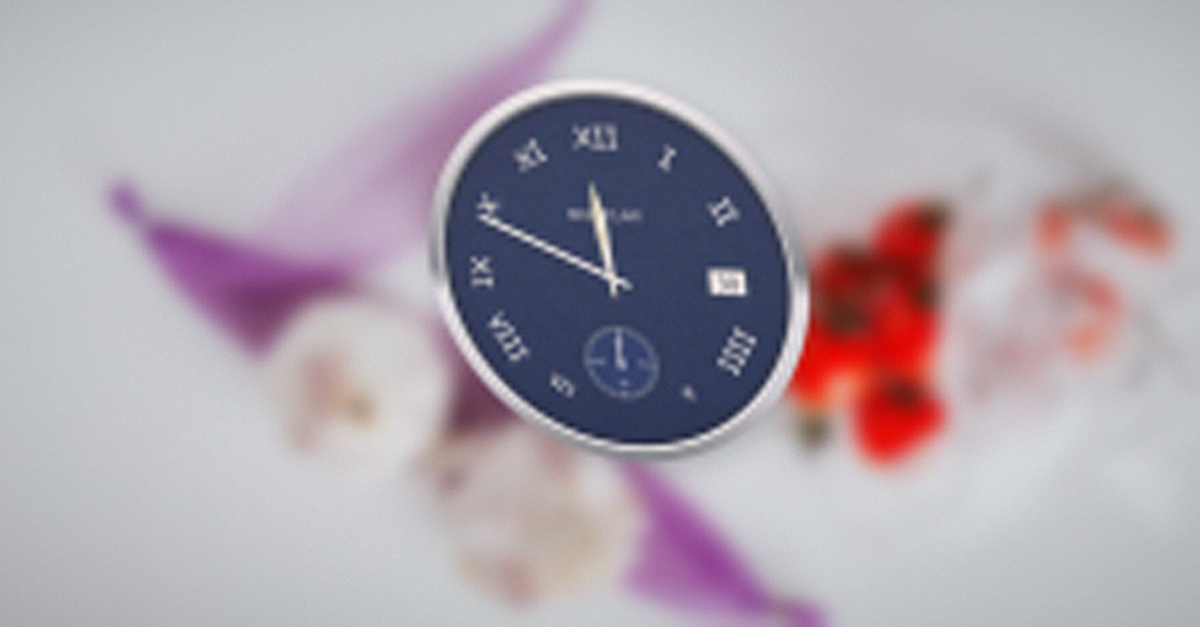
11:49
